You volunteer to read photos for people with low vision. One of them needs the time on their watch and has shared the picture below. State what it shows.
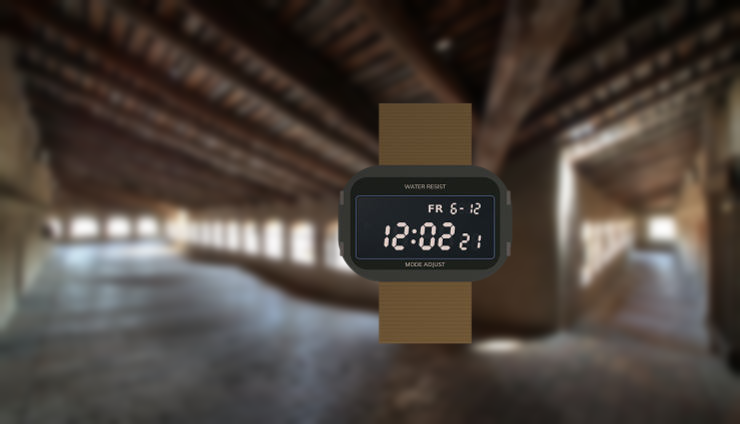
12:02:21
